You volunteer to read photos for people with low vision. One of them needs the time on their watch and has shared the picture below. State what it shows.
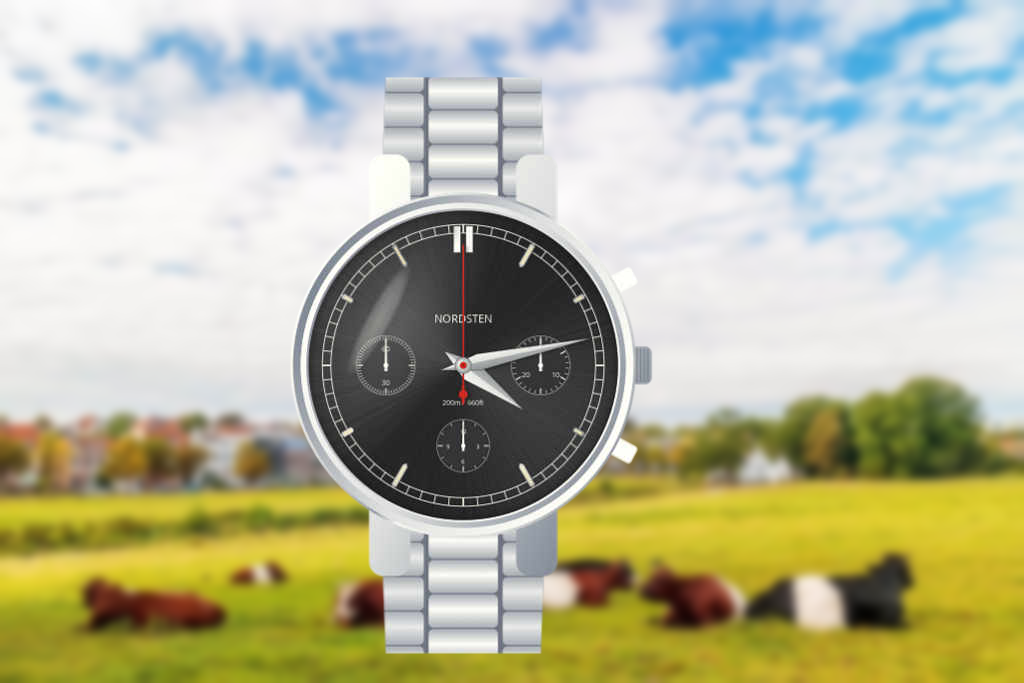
4:13
